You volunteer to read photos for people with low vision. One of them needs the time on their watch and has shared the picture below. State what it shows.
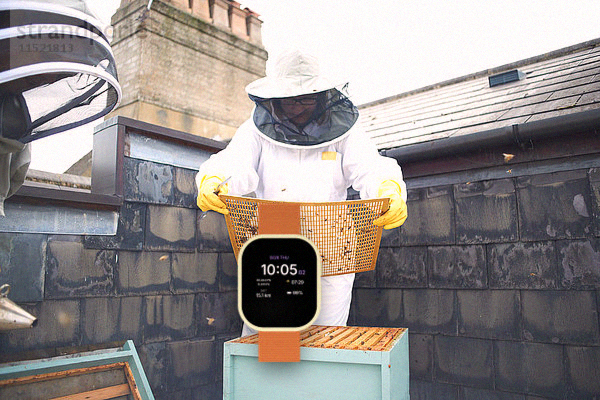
10:05
